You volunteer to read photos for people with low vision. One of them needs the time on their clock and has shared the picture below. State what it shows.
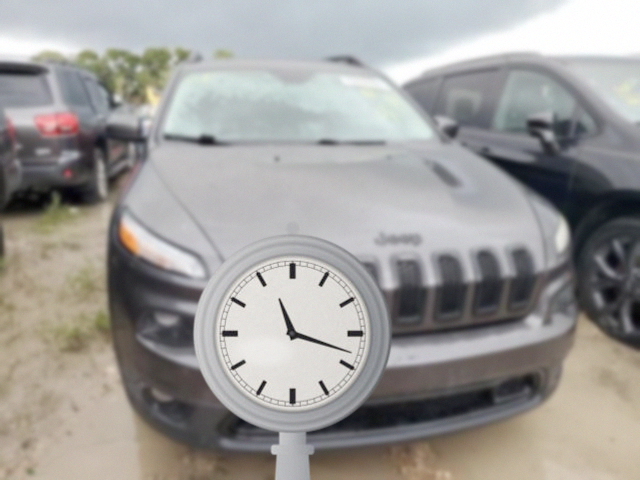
11:18
